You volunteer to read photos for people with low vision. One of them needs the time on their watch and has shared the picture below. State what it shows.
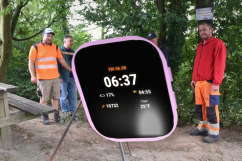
6:37
